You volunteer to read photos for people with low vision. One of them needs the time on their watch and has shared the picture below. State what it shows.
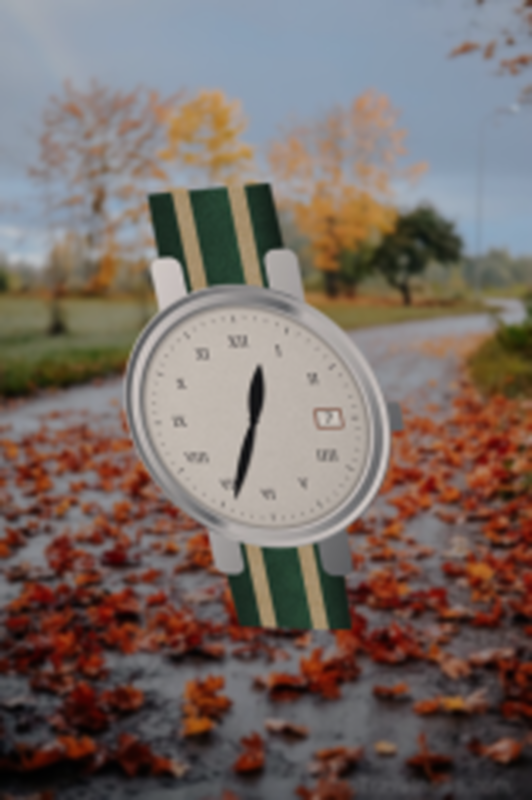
12:34
